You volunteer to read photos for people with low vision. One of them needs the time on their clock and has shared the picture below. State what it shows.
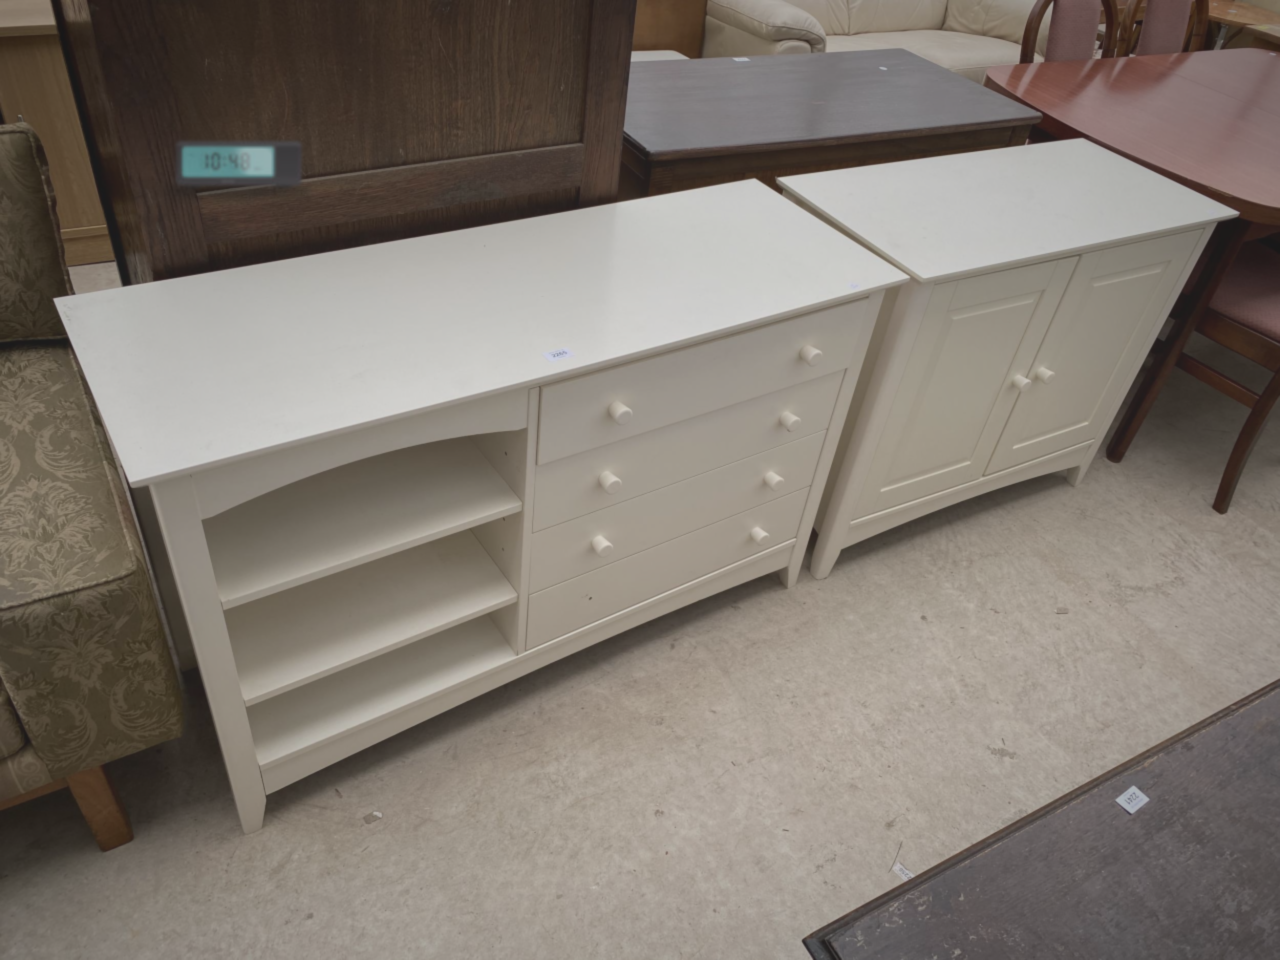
10:48
